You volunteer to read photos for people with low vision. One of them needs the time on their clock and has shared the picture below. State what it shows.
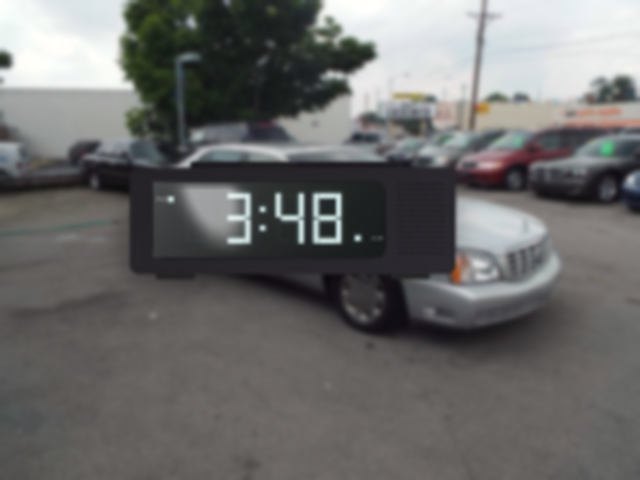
3:48
